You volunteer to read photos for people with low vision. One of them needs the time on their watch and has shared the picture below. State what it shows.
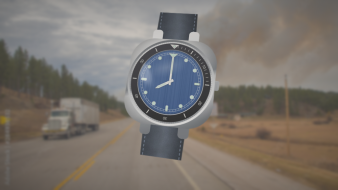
8:00
